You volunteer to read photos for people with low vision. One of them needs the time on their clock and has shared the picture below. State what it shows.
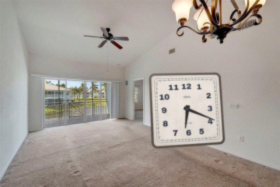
6:19
